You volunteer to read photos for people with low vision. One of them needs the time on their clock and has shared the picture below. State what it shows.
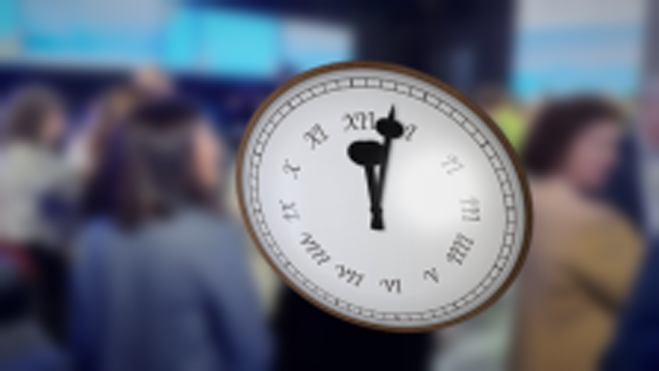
12:03
